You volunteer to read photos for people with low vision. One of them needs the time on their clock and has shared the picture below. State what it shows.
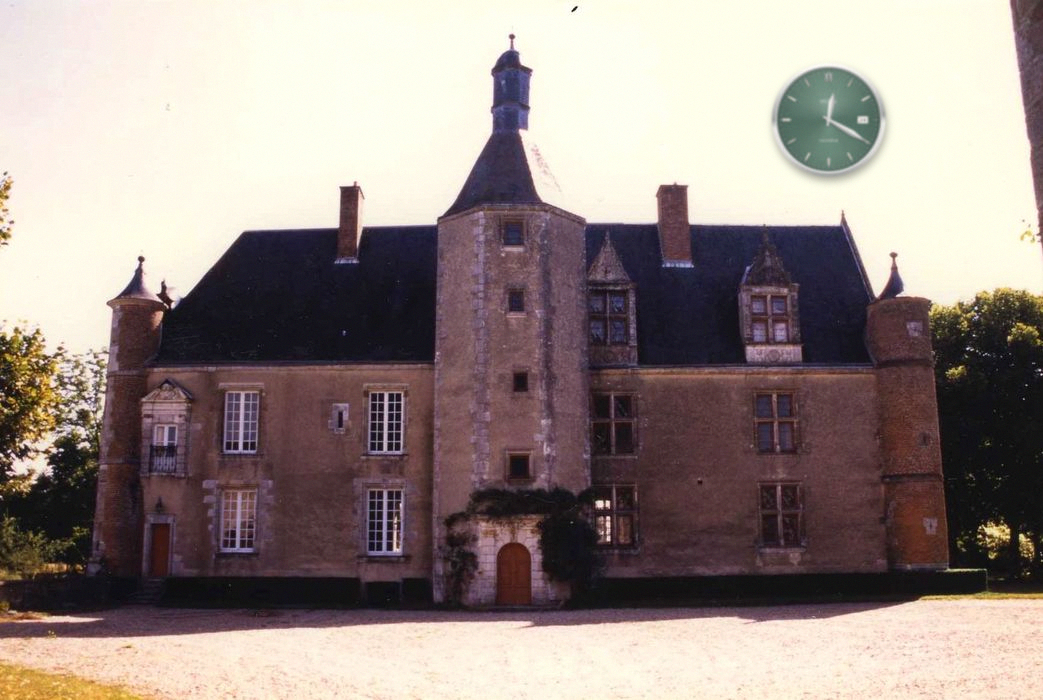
12:20
